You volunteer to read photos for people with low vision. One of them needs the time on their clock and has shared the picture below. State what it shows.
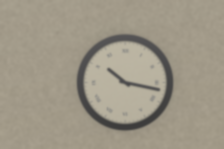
10:17
